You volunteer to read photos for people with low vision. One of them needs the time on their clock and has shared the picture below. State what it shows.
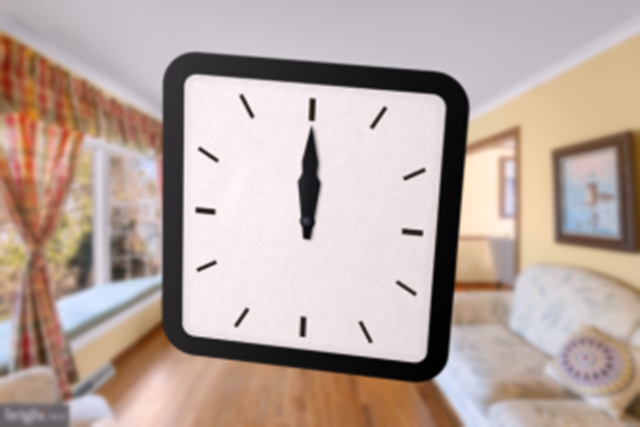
12:00
